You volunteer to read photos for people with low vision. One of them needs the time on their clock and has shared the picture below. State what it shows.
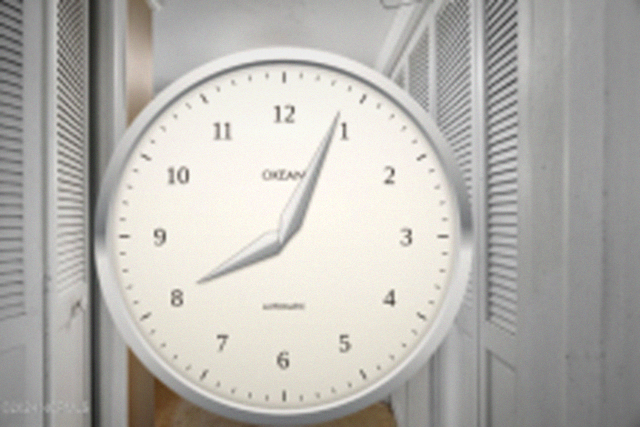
8:04
